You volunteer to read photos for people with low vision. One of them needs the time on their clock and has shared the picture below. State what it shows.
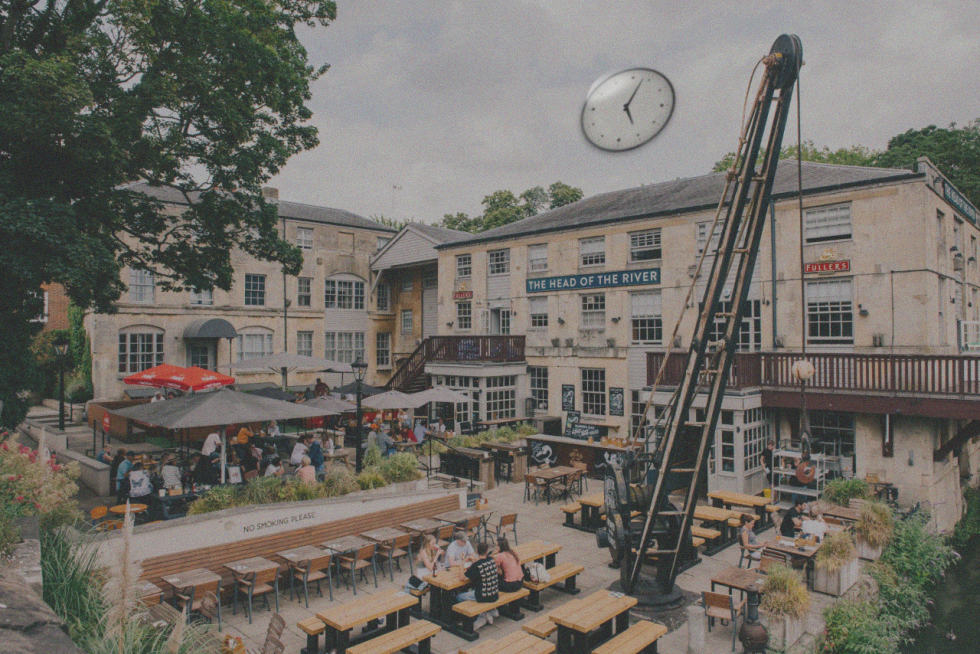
5:03
